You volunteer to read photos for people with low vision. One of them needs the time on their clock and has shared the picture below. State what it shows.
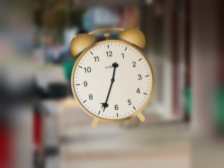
12:34
